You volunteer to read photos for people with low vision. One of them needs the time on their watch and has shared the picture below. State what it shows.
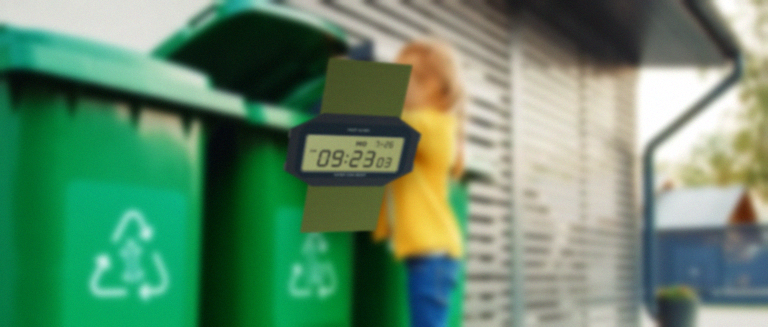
9:23
